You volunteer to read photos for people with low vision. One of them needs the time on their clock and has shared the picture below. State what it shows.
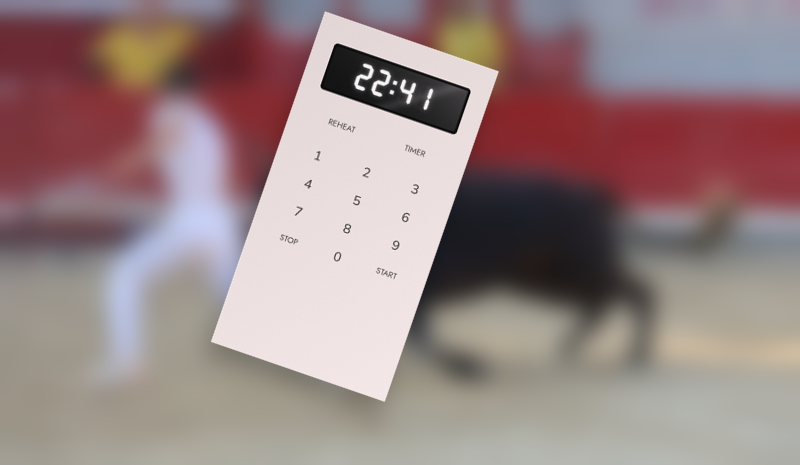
22:41
